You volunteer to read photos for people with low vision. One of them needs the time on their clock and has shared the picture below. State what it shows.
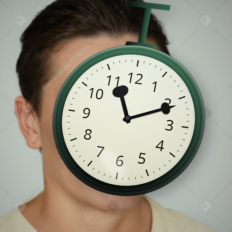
11:11
